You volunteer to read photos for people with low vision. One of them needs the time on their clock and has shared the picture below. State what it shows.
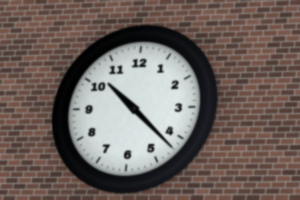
10:22
